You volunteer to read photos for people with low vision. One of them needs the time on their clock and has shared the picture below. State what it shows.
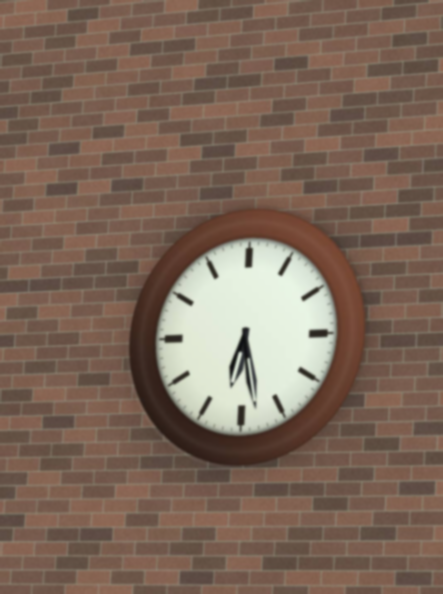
6:28
